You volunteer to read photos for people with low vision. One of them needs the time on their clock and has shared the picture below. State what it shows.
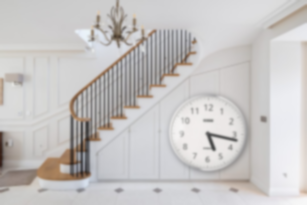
5:17
